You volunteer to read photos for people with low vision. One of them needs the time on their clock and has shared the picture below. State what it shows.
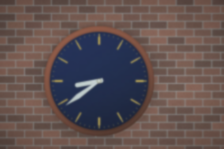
8:39
